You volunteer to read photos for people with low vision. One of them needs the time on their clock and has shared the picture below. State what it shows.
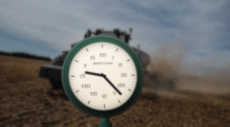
9:23
